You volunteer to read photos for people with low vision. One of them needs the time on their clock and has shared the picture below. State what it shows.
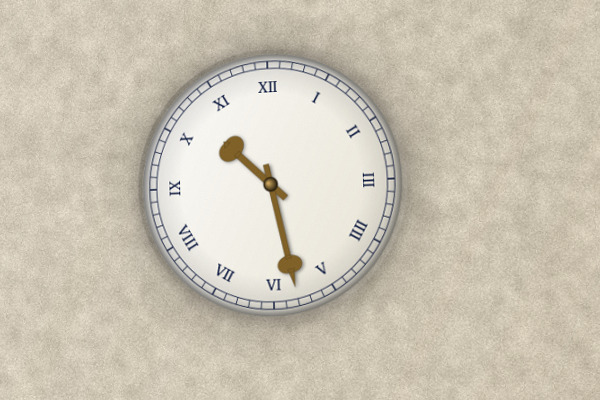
10:28
